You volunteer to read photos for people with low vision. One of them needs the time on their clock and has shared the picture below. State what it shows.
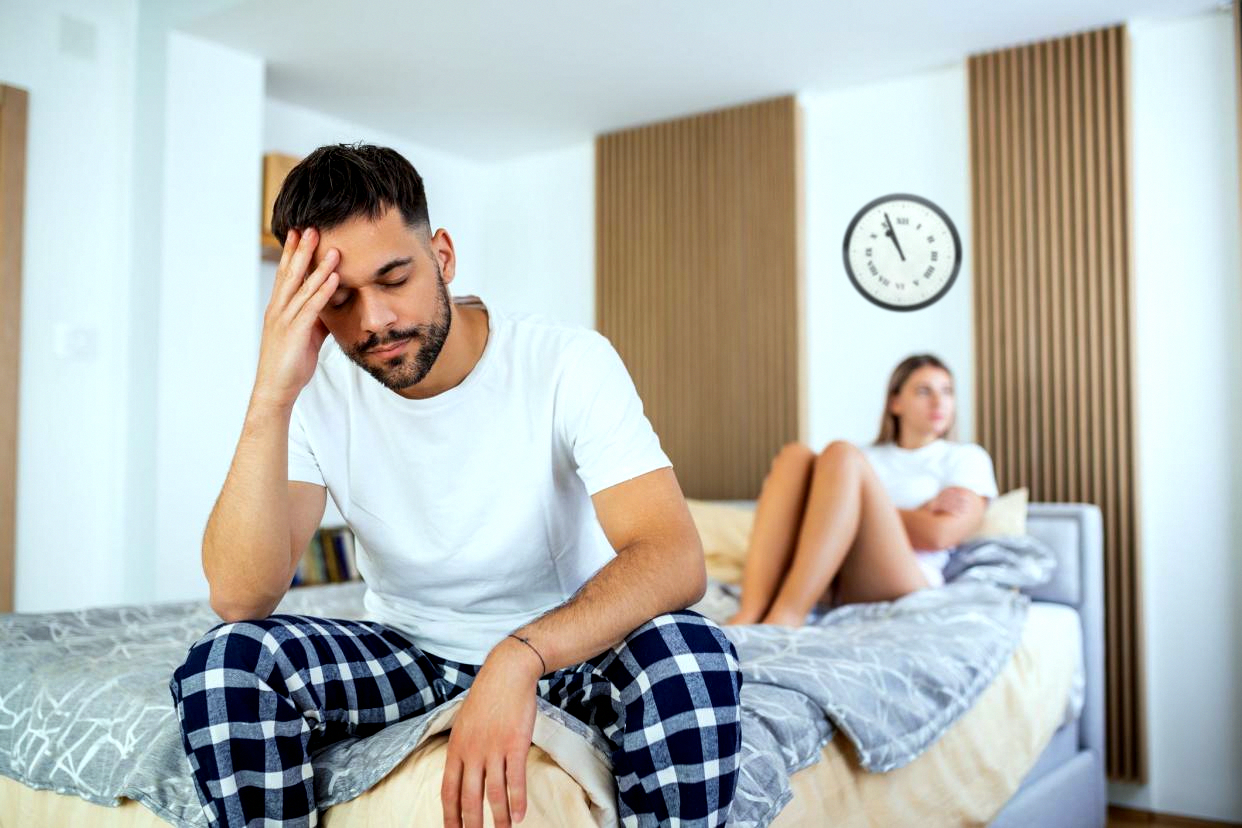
10:56
